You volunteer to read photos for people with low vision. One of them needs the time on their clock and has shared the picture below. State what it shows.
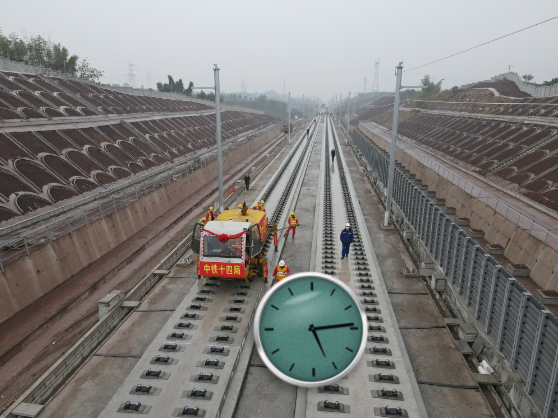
5:14
